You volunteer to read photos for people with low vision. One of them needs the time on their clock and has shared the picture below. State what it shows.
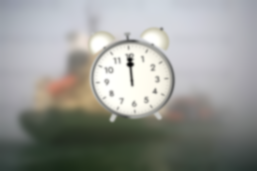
12:00
